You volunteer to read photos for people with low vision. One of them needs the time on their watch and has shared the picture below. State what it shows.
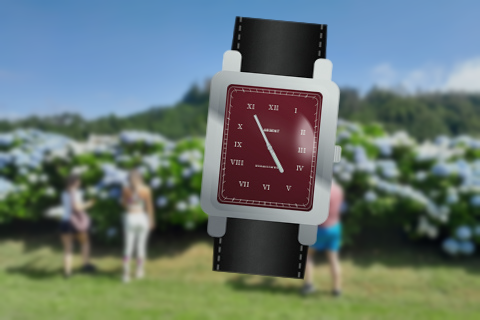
4:55
